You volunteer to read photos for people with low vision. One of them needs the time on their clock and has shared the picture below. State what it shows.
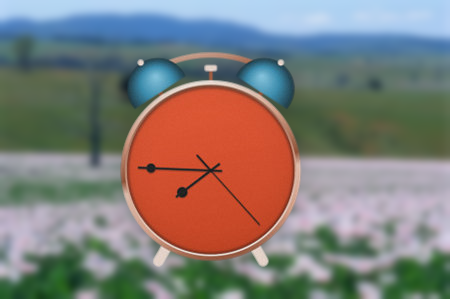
7:45:23
